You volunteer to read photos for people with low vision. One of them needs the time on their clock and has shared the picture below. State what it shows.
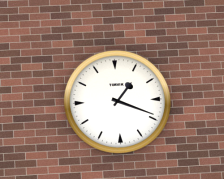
1:19
